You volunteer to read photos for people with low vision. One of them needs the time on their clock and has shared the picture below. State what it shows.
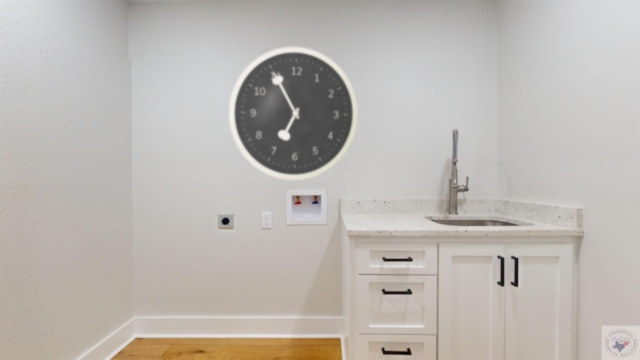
6:55
